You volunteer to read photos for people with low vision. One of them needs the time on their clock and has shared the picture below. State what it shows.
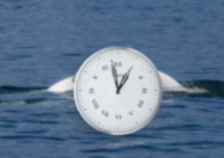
12:58
